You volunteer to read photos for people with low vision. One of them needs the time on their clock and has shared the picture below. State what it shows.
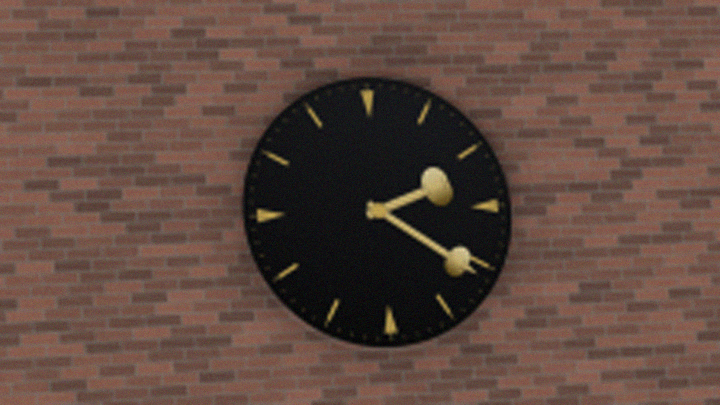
2:21
